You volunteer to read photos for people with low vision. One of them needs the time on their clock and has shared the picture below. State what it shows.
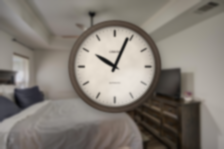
10:04
